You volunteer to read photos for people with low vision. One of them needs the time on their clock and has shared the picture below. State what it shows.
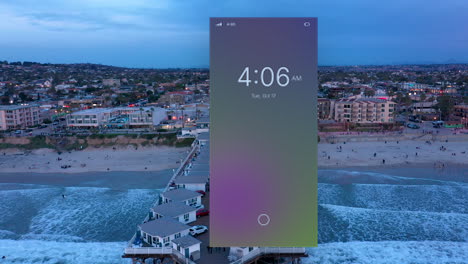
4:06
